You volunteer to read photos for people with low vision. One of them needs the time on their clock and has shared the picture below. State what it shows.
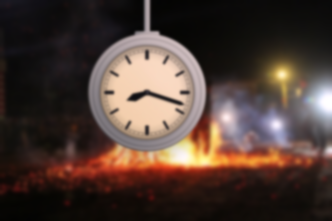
8:18
